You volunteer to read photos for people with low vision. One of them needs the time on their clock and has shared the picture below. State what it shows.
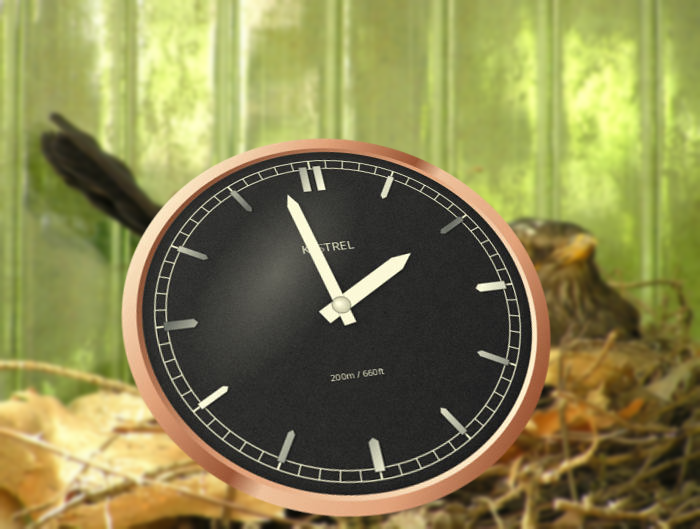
1:58
